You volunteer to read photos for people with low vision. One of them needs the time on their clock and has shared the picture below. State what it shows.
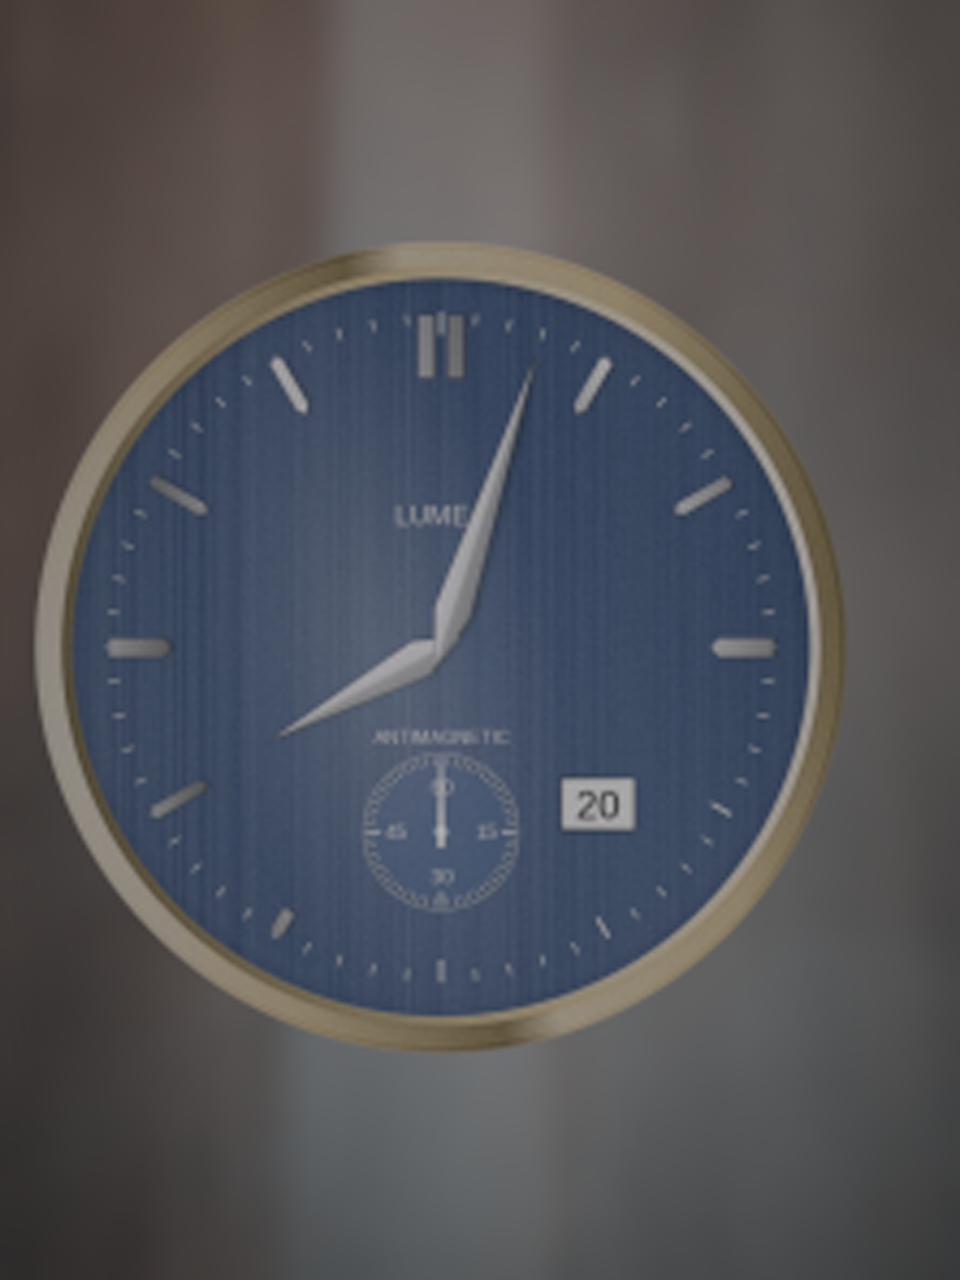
8:03
